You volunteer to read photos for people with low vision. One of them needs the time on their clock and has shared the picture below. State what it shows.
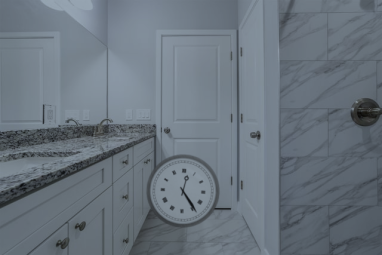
12:24
